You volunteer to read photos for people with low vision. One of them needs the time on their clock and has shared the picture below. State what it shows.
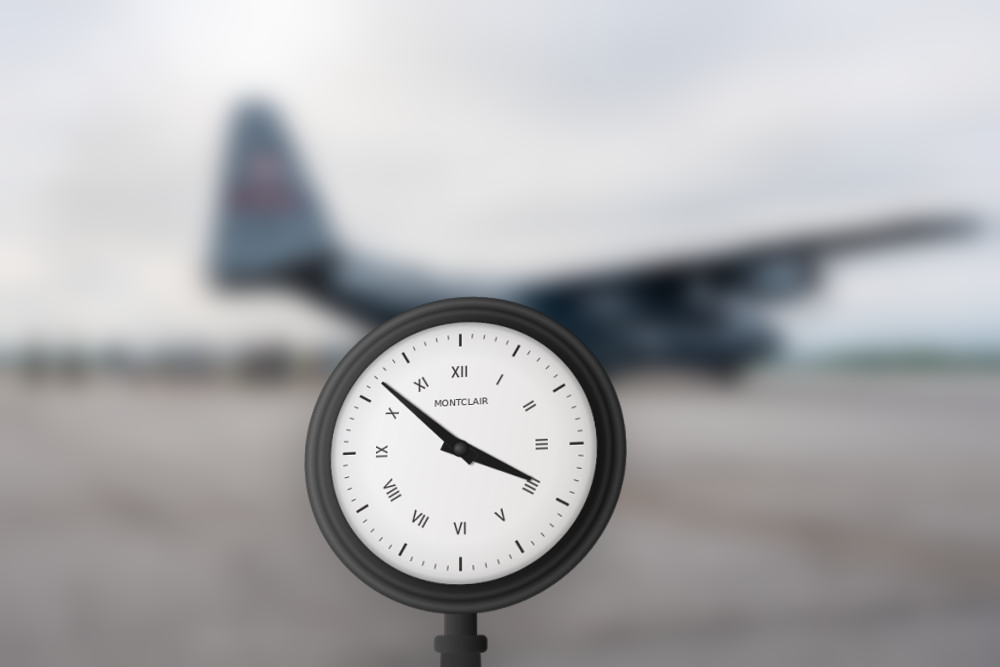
3:52
